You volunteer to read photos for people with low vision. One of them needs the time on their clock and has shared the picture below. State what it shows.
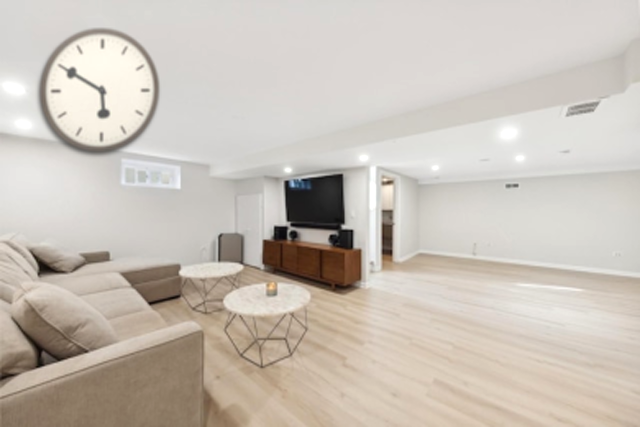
5:50
